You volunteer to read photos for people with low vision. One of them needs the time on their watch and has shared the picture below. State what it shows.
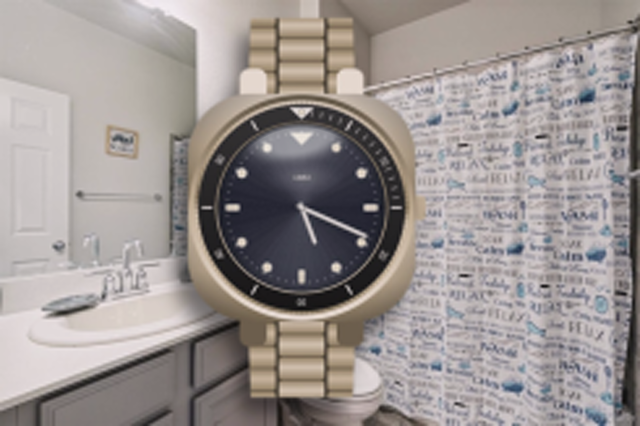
5:19
